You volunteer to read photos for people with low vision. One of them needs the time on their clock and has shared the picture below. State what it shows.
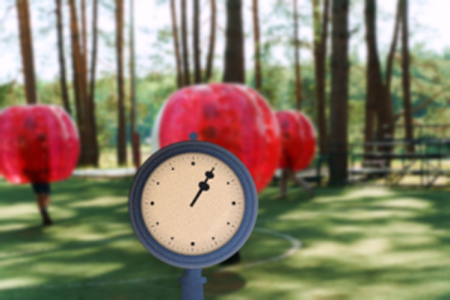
1:05
